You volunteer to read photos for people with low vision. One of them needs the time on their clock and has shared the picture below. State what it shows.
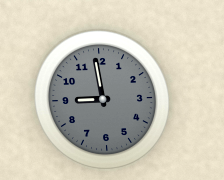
8:59
